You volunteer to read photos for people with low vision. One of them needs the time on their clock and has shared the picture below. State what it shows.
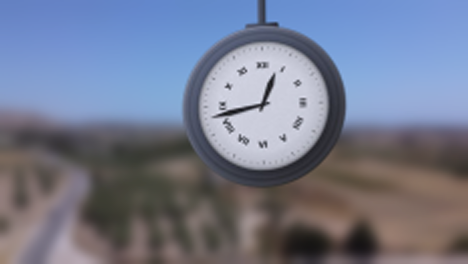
12:43
